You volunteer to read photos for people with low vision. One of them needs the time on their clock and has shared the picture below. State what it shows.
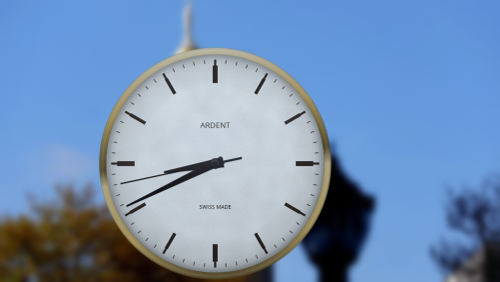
8:40:43
